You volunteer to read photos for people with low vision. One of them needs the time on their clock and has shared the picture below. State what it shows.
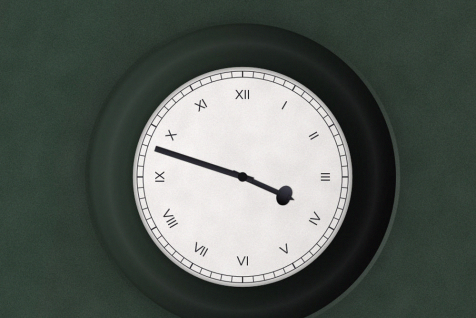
3:48
